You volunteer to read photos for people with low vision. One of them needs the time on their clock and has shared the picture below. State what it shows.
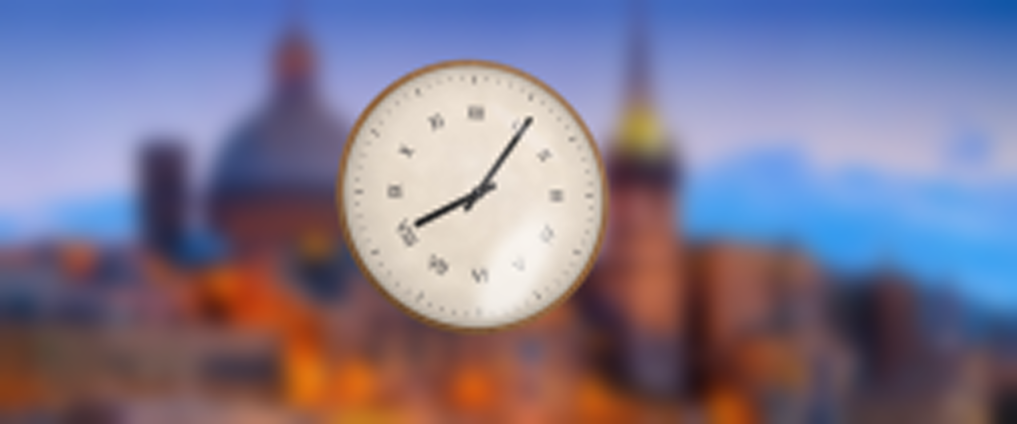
8:06
